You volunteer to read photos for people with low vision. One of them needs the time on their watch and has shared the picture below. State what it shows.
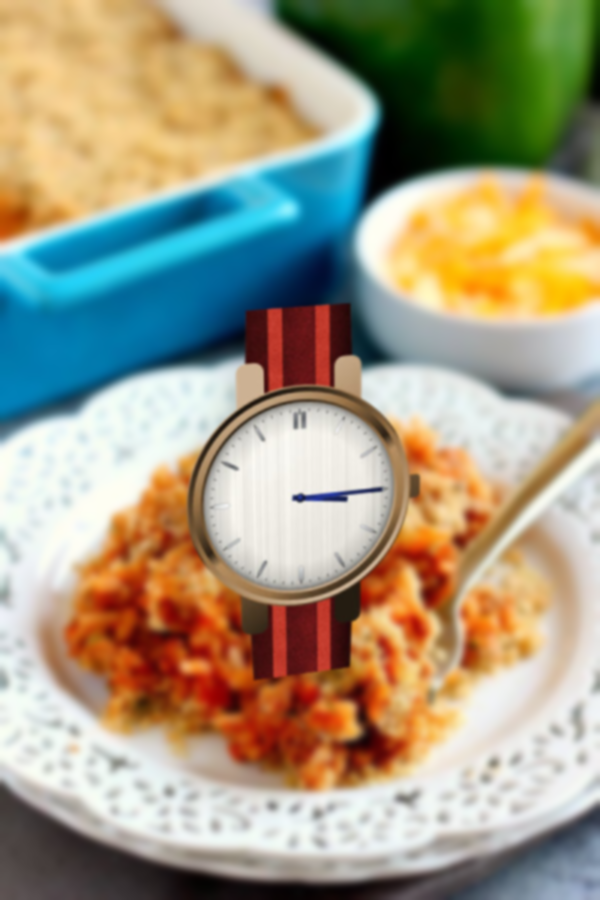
3:15
